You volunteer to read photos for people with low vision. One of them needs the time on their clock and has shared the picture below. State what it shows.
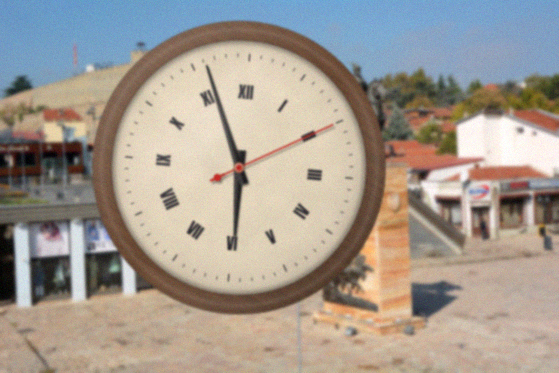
5:56:10
